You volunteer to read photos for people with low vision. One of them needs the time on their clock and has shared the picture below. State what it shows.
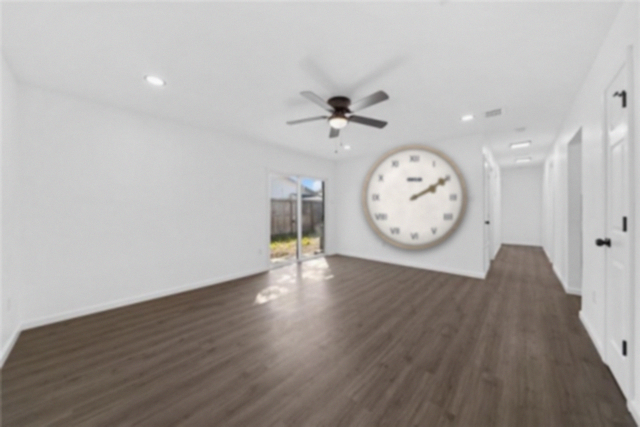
2:10
